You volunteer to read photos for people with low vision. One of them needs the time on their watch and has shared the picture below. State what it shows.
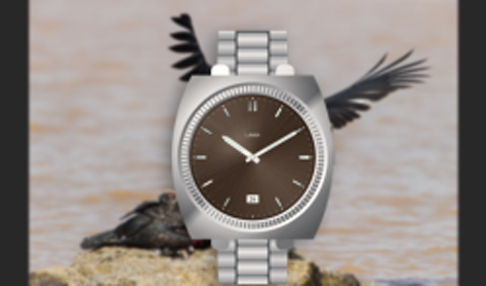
10:10
